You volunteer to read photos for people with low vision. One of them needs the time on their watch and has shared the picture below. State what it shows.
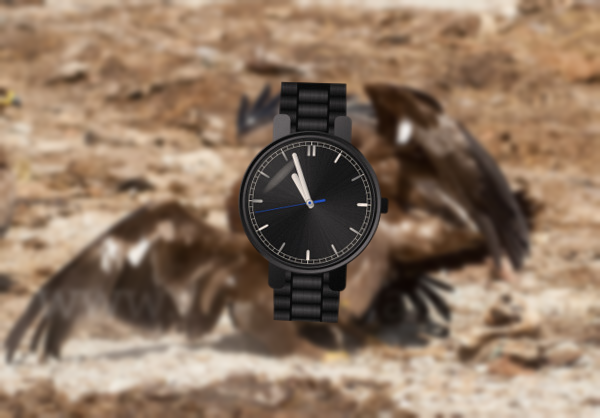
10:56:43
